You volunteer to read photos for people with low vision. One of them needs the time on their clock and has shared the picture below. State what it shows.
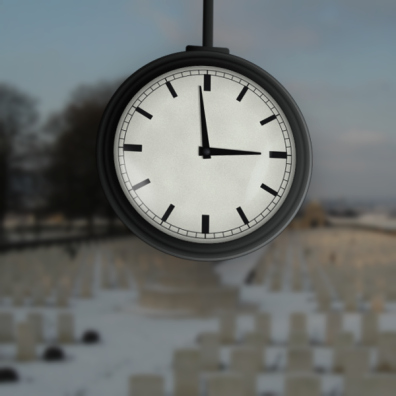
2:59
